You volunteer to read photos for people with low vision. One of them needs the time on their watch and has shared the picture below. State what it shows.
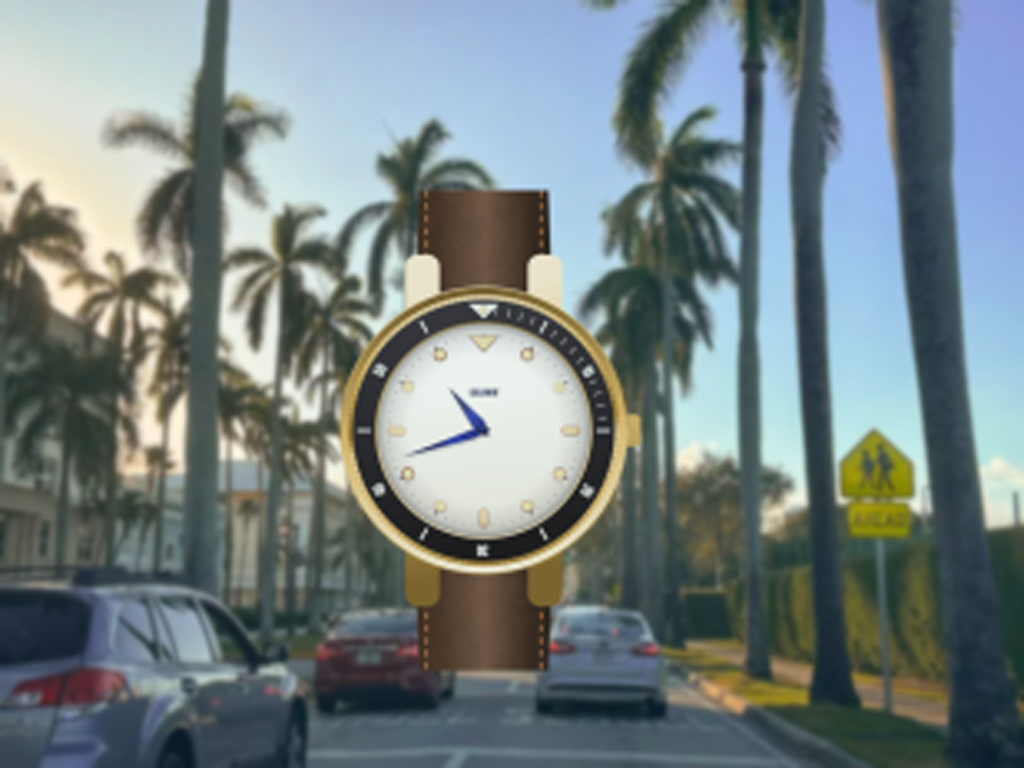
10:42
